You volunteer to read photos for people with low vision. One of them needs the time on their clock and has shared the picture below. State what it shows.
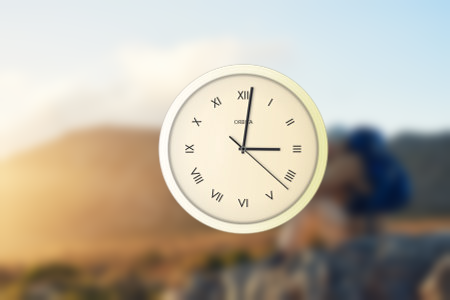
3:01:22
